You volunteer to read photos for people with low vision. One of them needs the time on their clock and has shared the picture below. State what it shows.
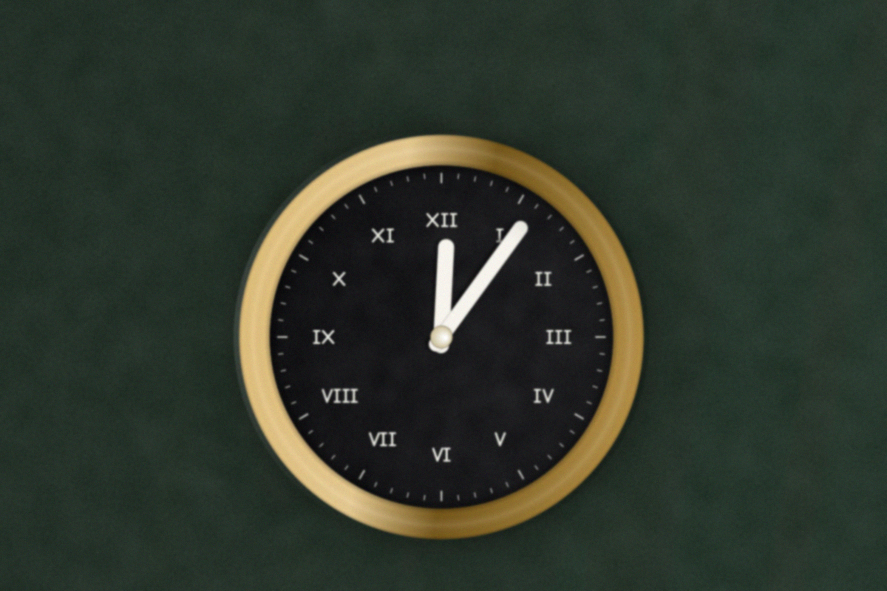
12:06
